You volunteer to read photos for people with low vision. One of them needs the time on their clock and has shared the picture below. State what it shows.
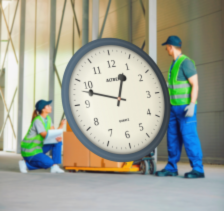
12:48
